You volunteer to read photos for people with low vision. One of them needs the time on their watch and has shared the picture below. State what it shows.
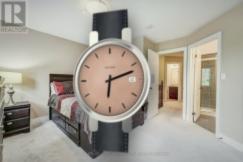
6:12
